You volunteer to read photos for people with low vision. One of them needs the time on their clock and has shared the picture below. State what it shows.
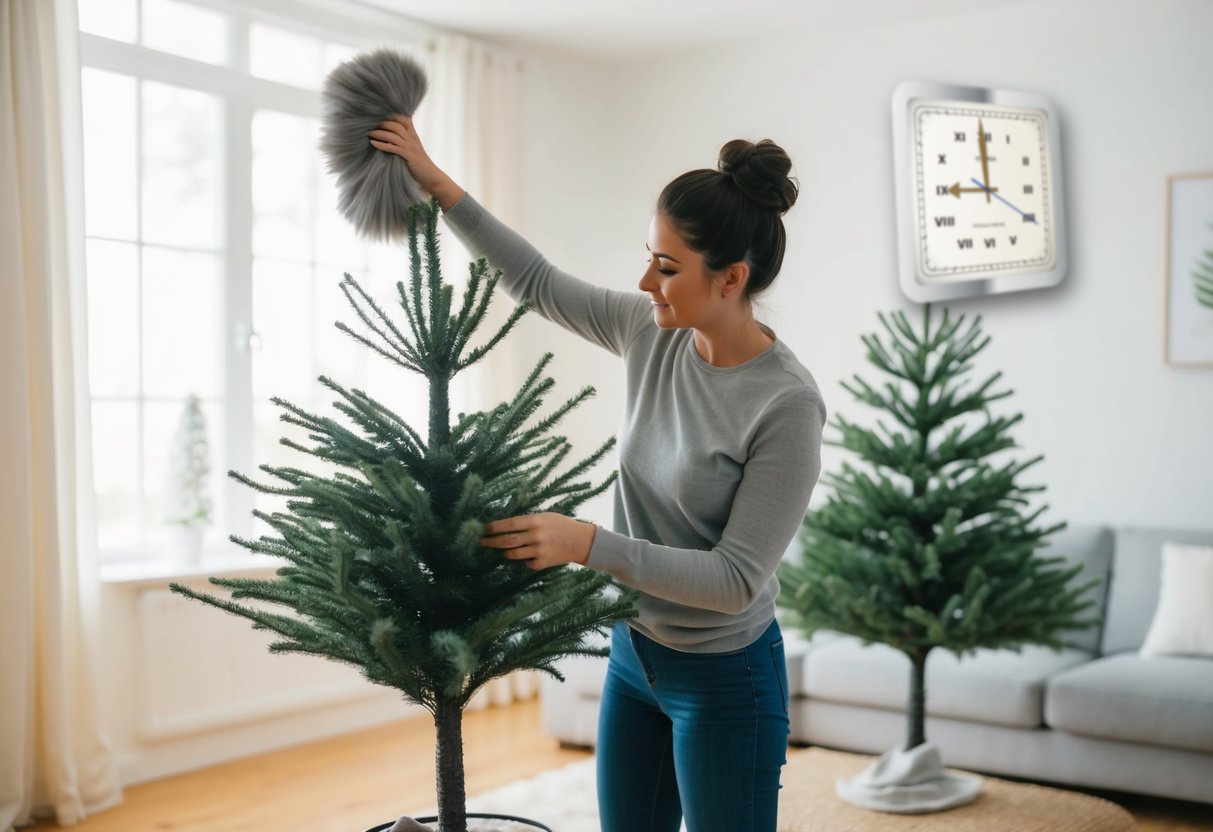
8:59:20
